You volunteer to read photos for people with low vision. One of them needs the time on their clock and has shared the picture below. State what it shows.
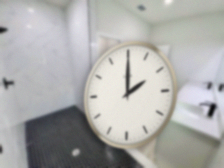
2:00
